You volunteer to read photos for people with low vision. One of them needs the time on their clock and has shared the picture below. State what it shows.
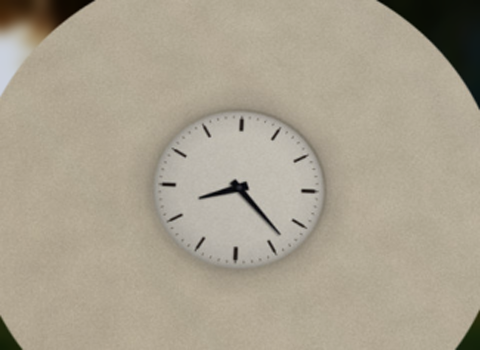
8:23
